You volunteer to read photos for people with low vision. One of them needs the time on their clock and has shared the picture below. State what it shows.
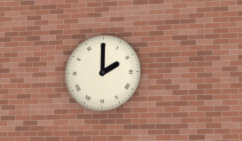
2:00
